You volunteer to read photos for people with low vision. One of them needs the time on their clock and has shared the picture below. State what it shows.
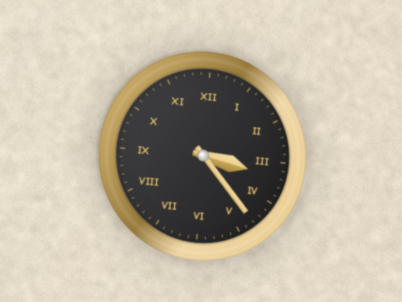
3:23
